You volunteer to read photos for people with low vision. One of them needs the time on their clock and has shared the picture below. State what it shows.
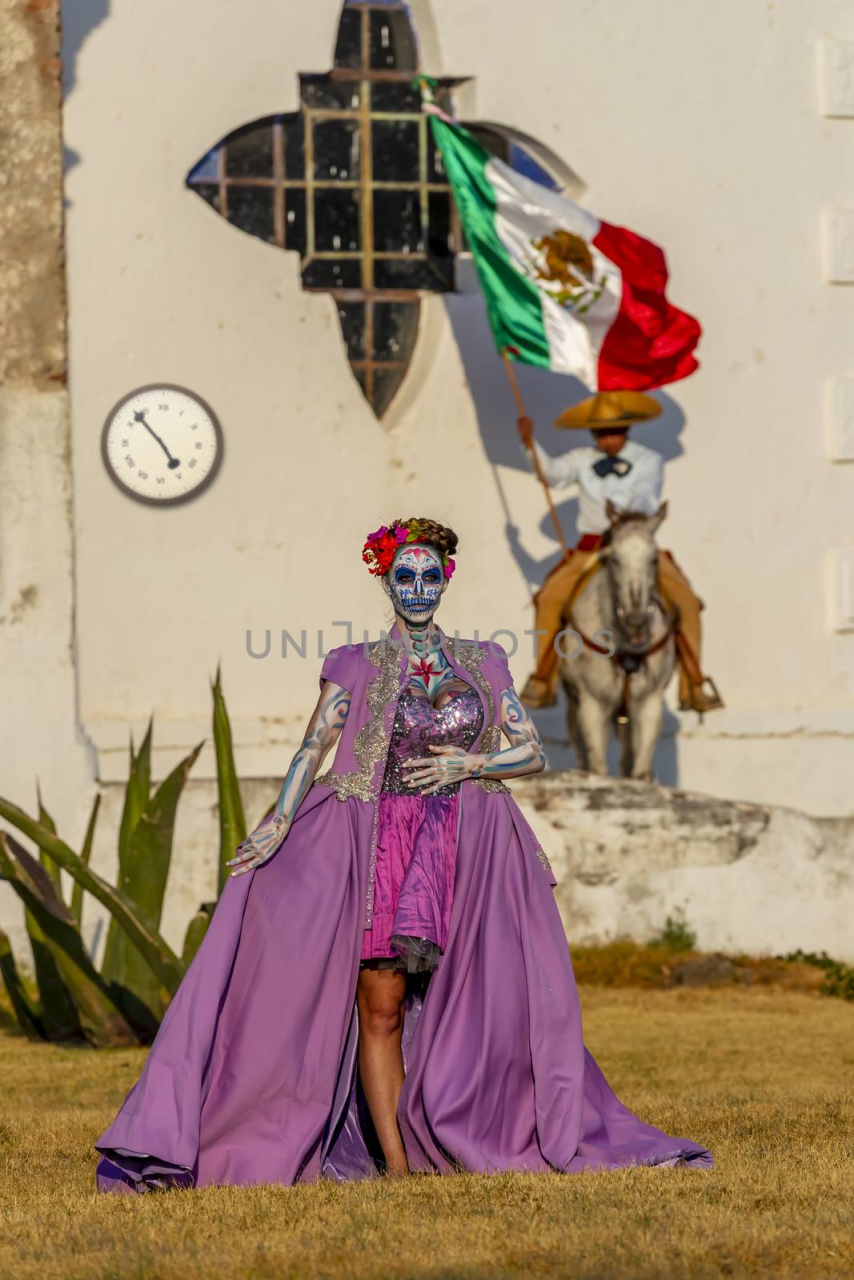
4:53
